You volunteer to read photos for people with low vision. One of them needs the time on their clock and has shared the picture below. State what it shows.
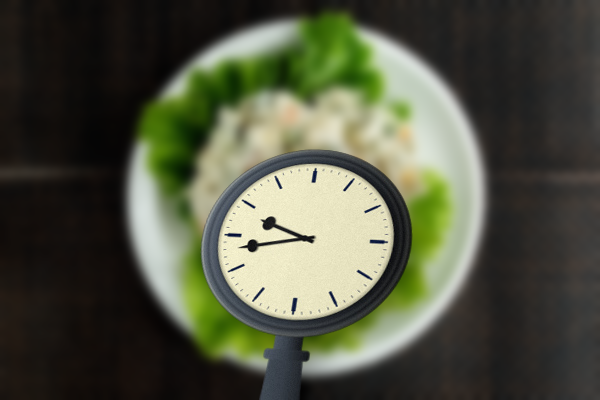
9:43
